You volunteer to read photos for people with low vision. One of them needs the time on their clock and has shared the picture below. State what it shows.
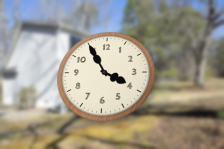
3:55
